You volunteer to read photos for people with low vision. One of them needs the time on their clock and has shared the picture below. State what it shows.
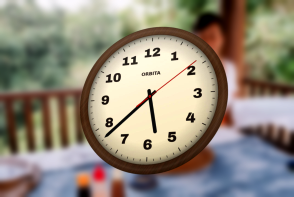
5:38:09
